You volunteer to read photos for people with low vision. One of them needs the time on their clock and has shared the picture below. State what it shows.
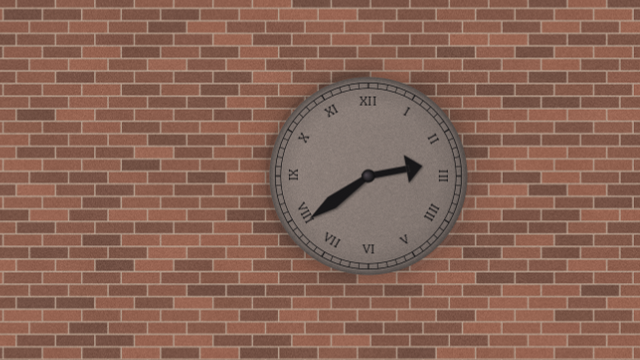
2:39
